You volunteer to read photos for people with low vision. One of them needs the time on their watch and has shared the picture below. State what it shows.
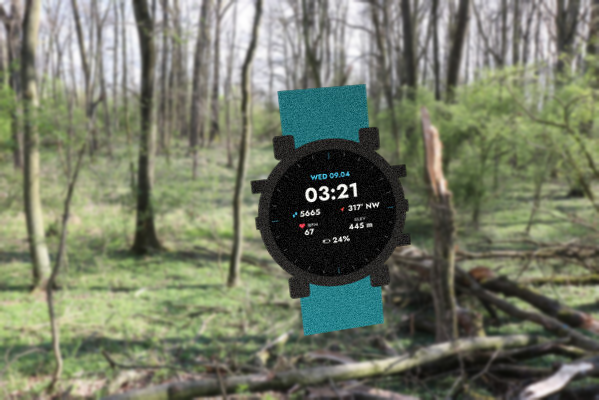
3:21
